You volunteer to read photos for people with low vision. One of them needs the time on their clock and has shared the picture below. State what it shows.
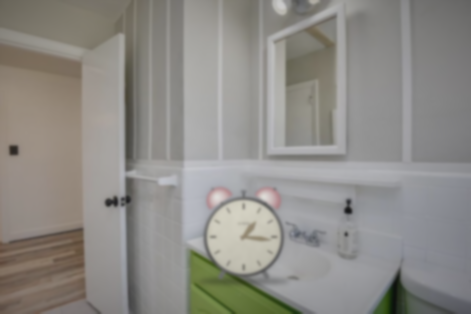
1:16
